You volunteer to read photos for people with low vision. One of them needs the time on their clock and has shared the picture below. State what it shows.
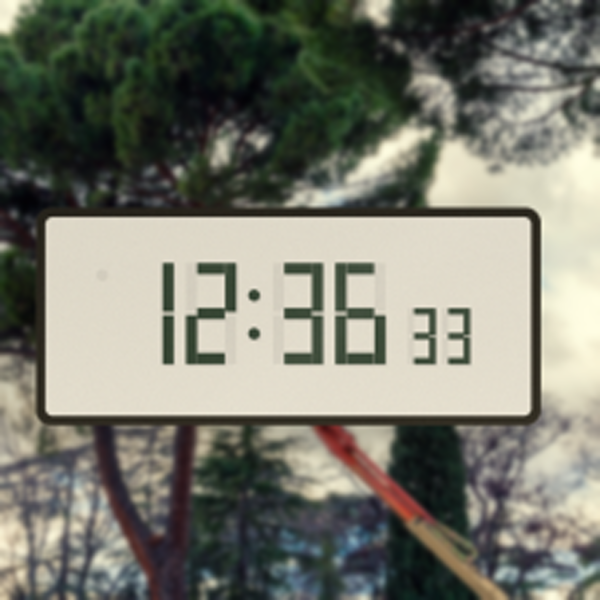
12:36:33
